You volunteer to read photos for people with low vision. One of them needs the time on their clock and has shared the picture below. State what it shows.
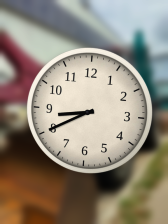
8:40
